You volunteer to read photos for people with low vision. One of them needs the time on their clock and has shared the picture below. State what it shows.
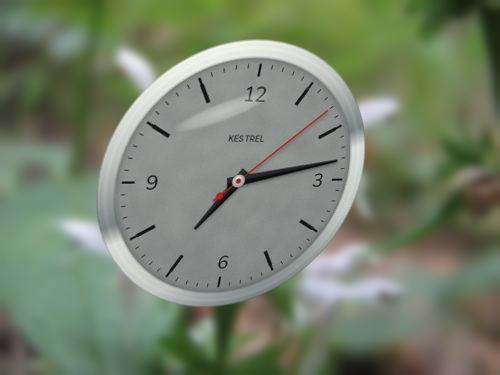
7:13:08
